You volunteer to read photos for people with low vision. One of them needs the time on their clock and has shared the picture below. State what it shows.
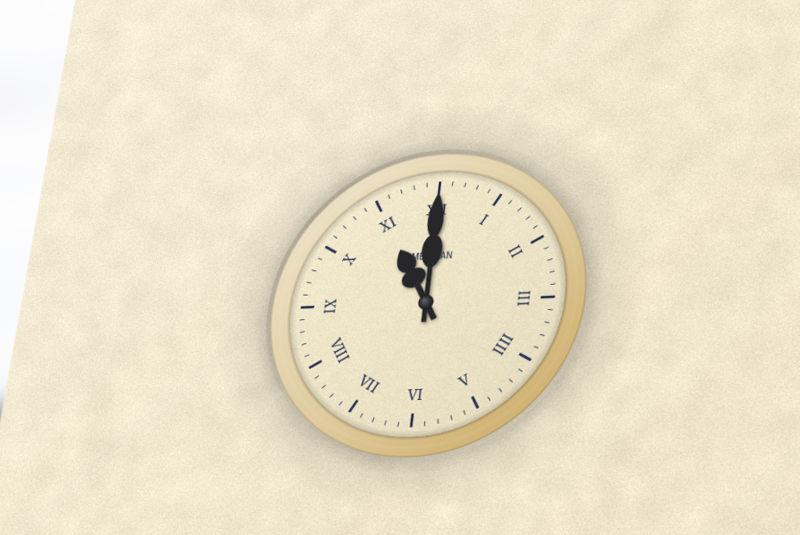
11:00
